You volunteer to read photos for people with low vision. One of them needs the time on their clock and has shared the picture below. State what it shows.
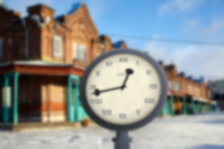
12:43
